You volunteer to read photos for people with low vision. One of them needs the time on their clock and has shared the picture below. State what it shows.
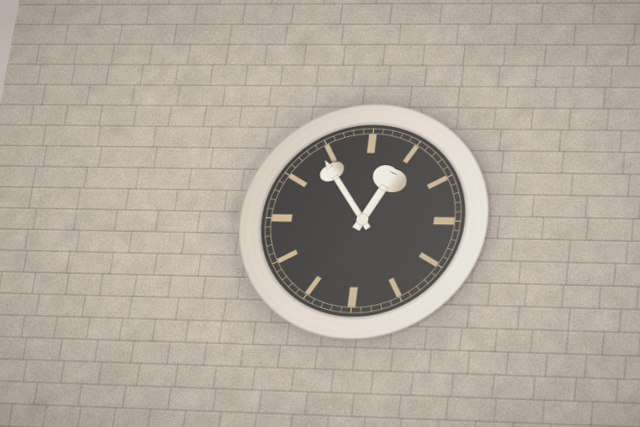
12:54
